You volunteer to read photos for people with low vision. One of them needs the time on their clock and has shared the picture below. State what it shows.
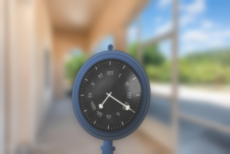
7:20
